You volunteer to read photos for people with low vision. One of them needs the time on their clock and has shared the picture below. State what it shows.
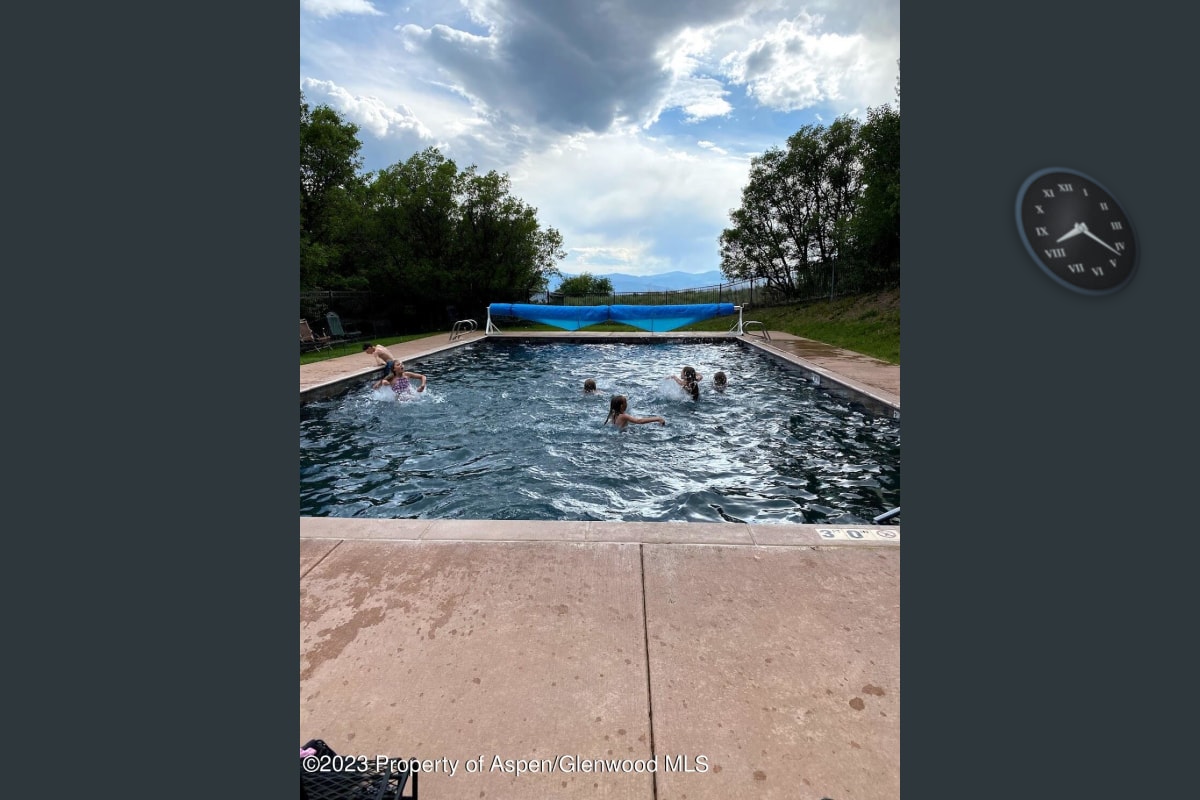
8:22
